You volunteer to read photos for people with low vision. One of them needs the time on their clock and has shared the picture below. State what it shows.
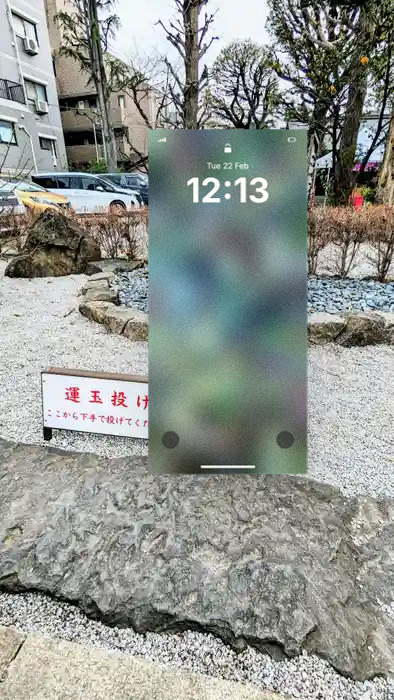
12:13
